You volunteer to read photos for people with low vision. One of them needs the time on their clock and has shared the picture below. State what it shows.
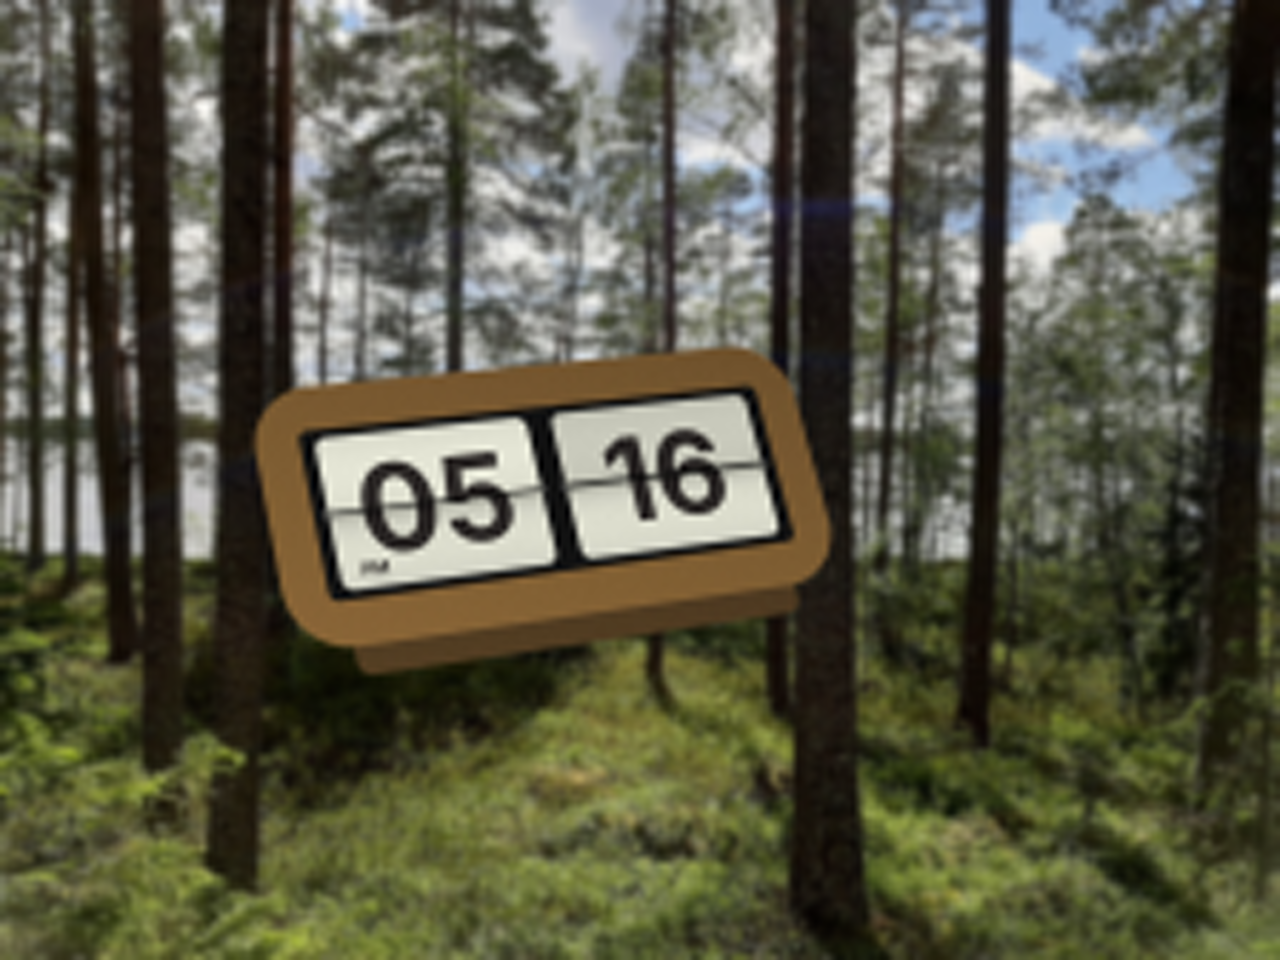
5:16
